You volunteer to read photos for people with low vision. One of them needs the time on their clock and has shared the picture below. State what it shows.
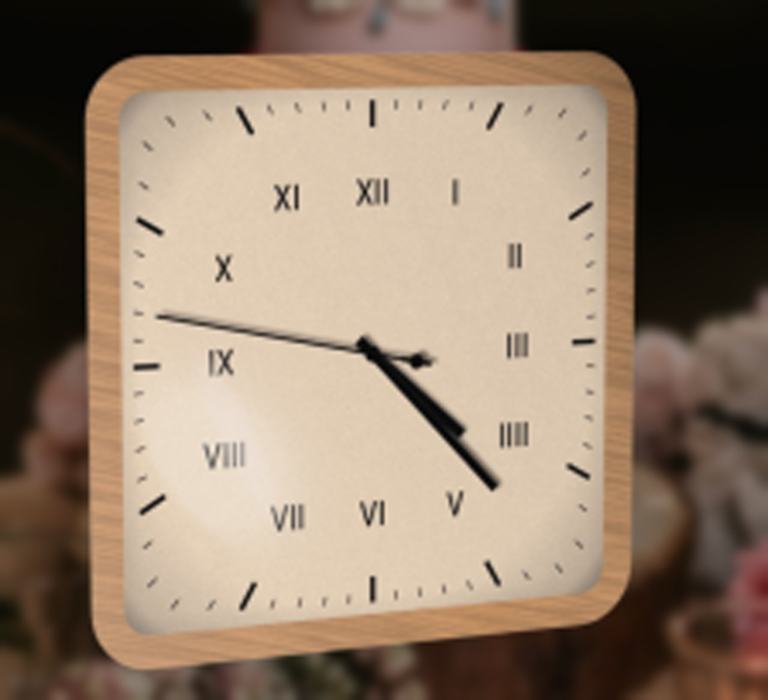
4:22:47
